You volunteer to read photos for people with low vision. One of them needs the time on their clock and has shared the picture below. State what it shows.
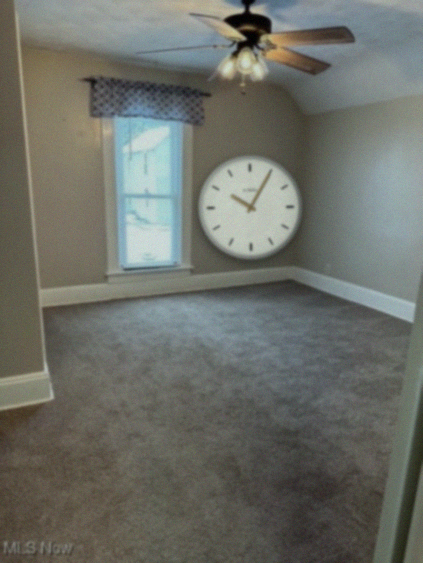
10:05
